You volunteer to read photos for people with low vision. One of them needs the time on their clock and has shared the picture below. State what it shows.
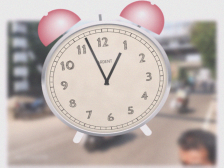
12:57
